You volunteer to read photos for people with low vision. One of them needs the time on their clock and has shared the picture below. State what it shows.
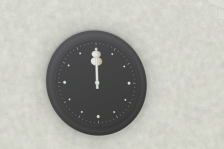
12:00
